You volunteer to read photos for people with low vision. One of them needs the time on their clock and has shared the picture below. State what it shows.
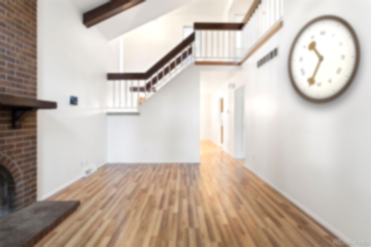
10:34
